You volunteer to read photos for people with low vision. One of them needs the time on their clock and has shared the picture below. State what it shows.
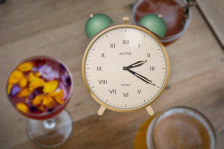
2:20
